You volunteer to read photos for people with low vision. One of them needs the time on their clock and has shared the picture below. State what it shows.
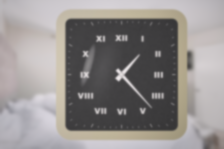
1:23
